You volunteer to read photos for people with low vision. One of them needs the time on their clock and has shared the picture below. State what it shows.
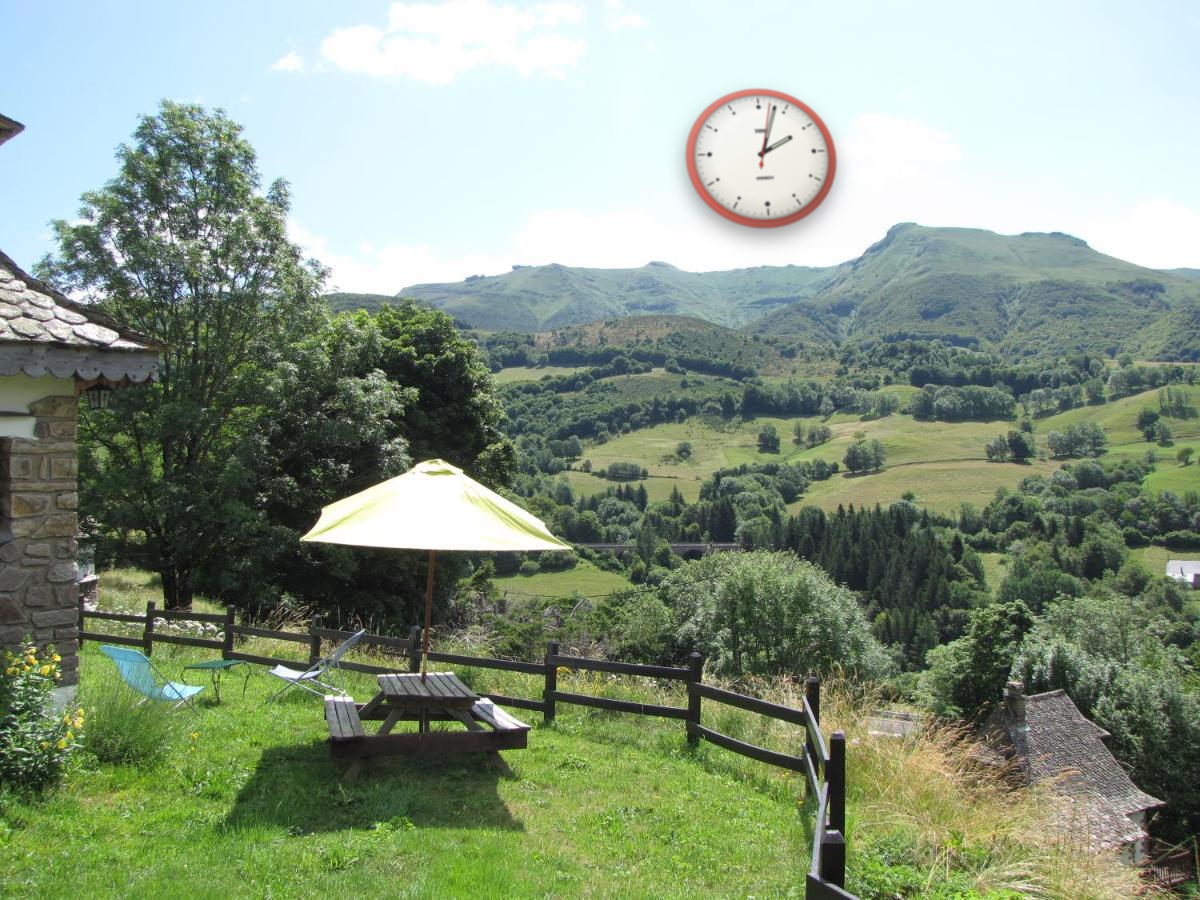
2:03:02
